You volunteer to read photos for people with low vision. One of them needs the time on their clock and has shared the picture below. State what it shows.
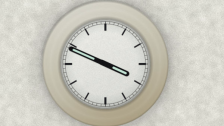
3:49
